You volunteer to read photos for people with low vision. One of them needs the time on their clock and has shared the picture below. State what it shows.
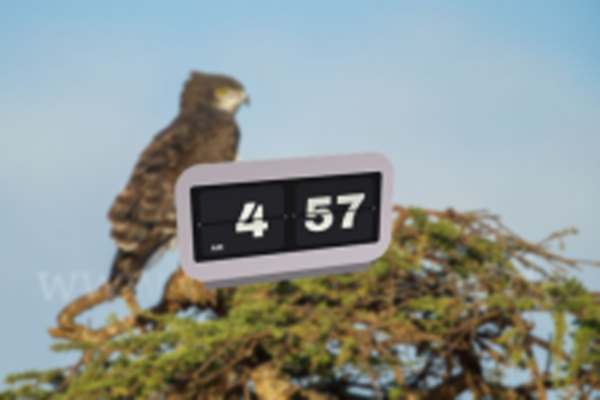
4:57
